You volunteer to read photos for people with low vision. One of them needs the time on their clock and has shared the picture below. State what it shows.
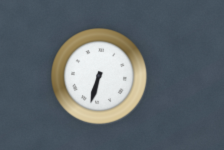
6:32
